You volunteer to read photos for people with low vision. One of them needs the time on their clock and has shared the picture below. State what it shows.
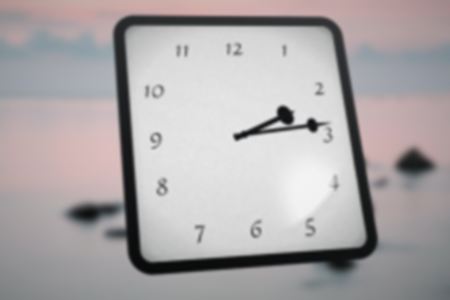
2:14
